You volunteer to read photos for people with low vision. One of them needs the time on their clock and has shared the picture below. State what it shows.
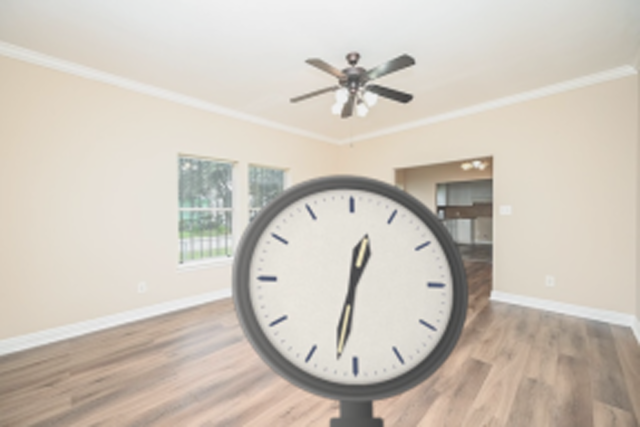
12:32
